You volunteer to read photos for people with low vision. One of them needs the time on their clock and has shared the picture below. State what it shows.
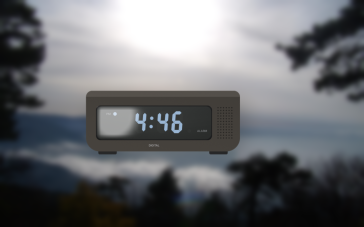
4:46
